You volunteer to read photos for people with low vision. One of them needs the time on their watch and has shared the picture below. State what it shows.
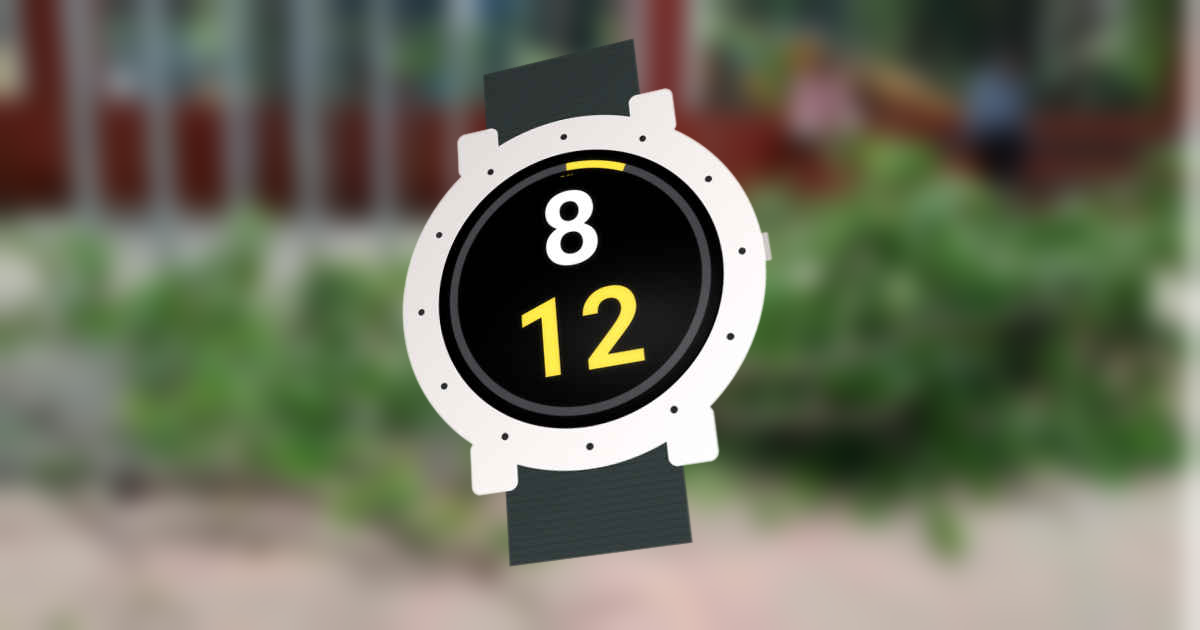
8:12
